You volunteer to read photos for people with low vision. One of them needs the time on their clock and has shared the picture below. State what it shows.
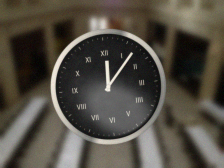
12:07
